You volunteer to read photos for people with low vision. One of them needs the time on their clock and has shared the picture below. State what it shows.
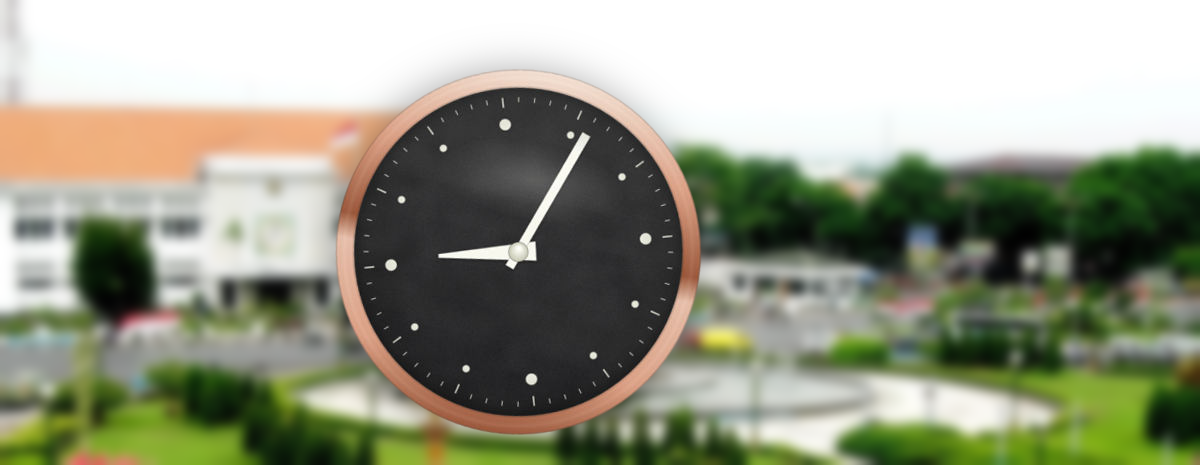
9:06
